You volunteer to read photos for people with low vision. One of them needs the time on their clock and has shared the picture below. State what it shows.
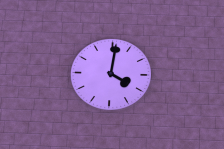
4:01
